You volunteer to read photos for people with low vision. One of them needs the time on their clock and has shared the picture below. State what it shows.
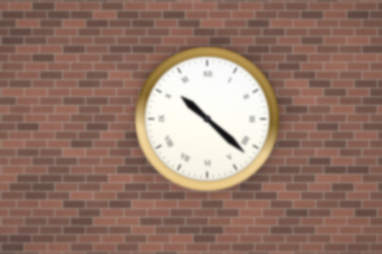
10:22
